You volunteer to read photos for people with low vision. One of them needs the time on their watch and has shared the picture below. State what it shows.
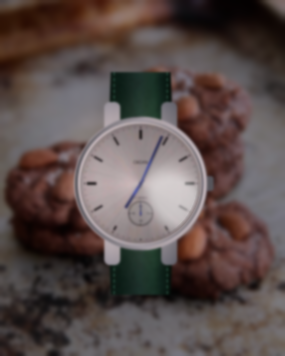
7:04
